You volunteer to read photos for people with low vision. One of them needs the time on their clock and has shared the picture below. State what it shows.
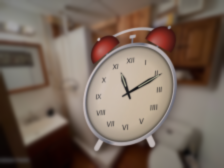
11:11
